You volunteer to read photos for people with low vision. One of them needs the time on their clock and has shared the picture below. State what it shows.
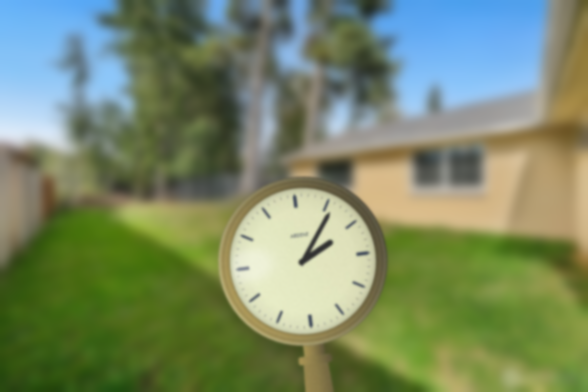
2:06
